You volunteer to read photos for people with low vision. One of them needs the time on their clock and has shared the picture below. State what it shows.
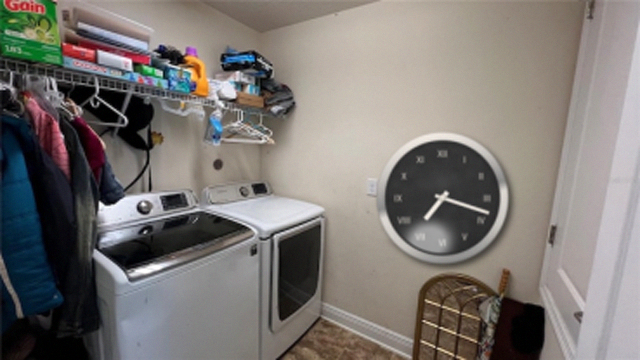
7:18
